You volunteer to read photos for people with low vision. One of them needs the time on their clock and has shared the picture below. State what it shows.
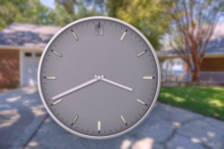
3:41
